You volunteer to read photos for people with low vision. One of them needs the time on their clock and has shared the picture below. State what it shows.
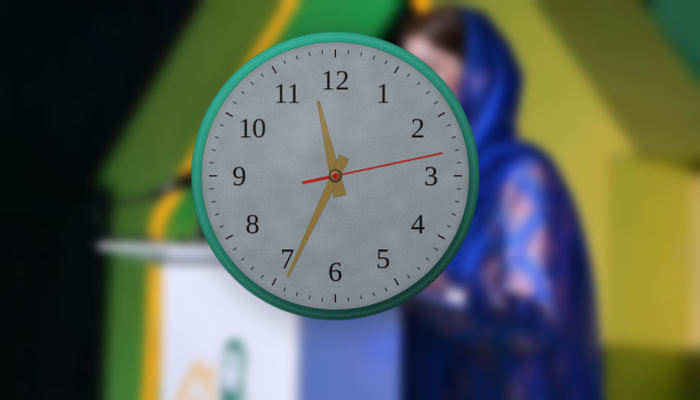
11:34:13
